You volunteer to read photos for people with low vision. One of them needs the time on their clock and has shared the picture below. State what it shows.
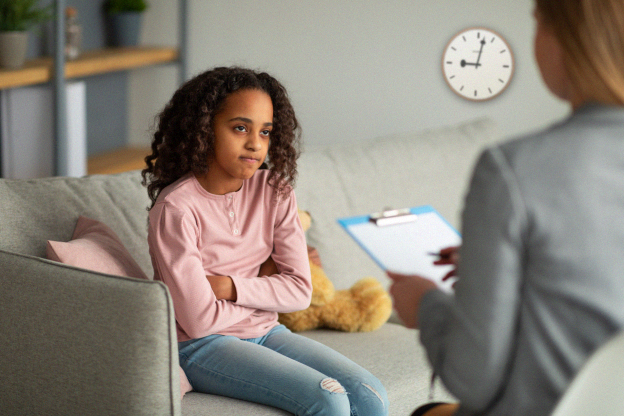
9:02
